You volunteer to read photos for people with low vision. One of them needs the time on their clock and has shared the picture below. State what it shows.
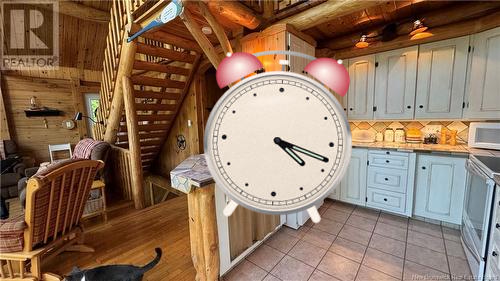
4:18
